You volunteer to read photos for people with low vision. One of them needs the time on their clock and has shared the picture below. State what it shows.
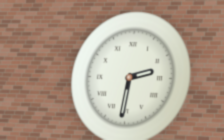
2:31
